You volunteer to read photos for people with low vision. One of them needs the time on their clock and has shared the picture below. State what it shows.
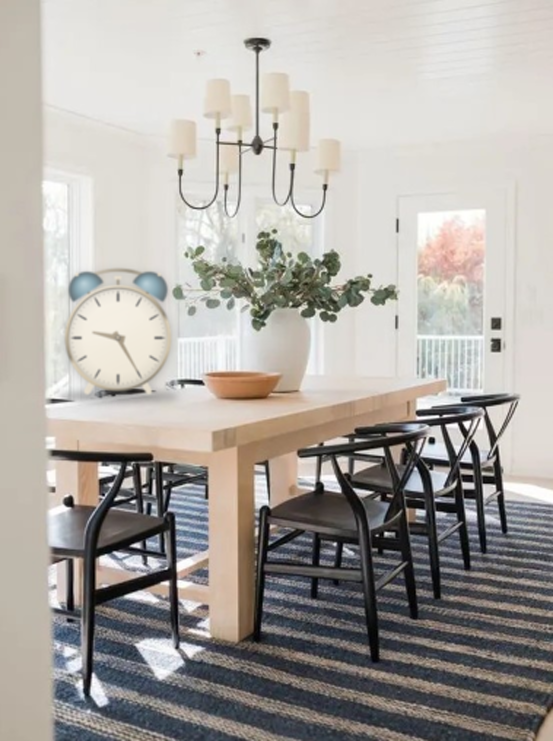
9:25
